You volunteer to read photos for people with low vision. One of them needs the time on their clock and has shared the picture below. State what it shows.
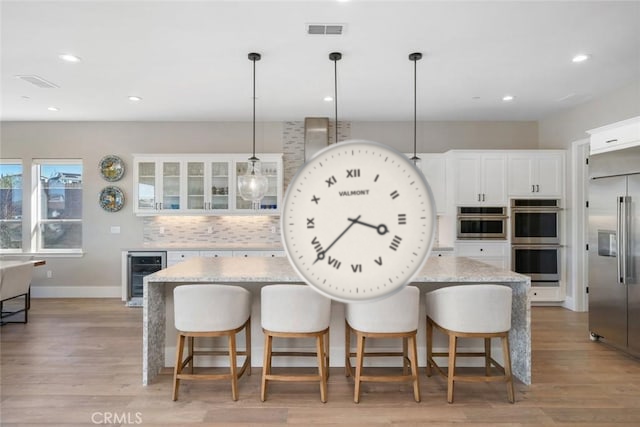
3:38
